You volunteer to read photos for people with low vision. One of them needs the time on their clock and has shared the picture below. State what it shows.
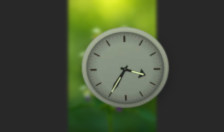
3:35
